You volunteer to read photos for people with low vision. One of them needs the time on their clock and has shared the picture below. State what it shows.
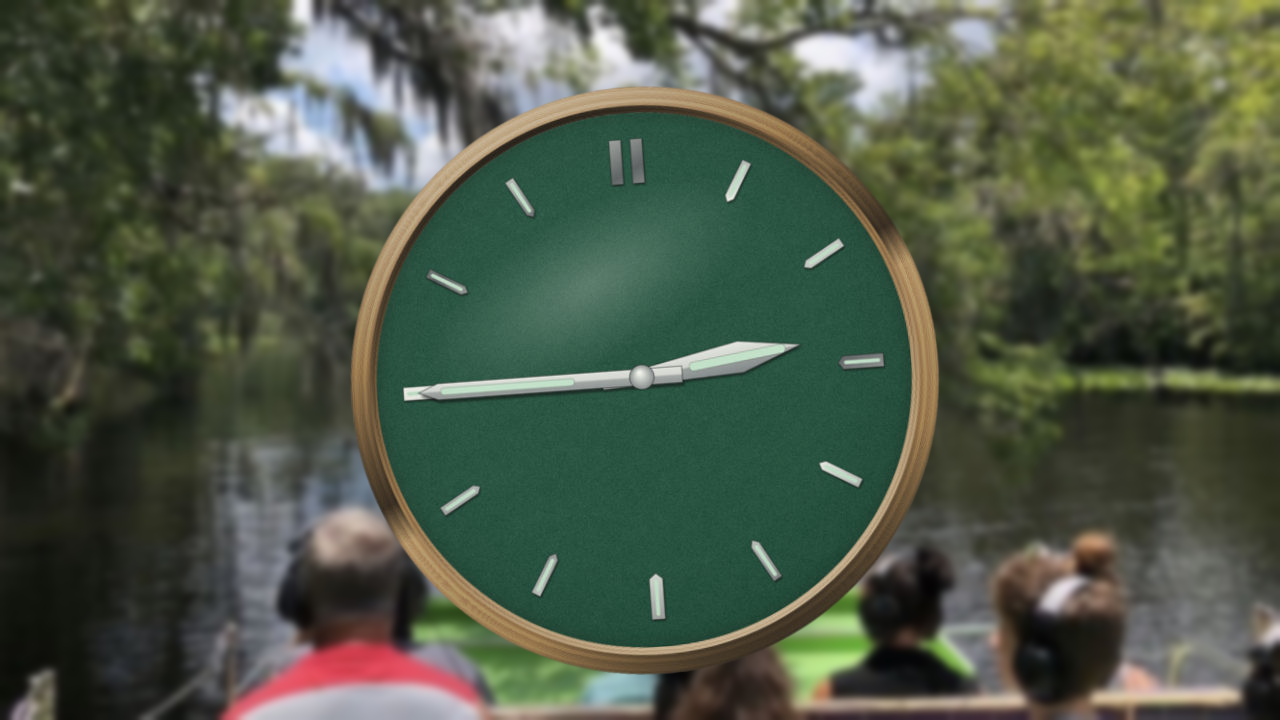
2:45
